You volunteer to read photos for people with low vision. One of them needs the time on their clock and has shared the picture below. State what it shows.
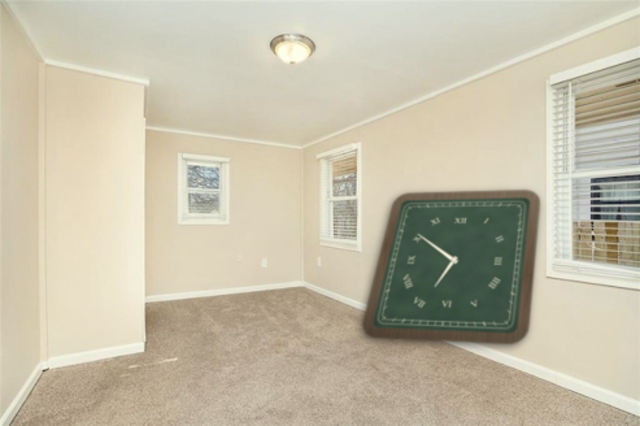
6:51
